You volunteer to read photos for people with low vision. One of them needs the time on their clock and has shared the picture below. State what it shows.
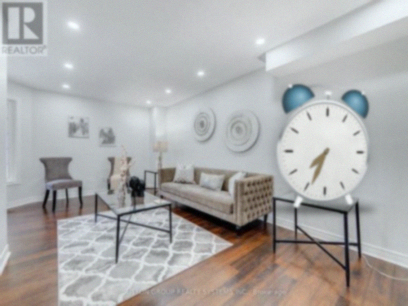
7:34
